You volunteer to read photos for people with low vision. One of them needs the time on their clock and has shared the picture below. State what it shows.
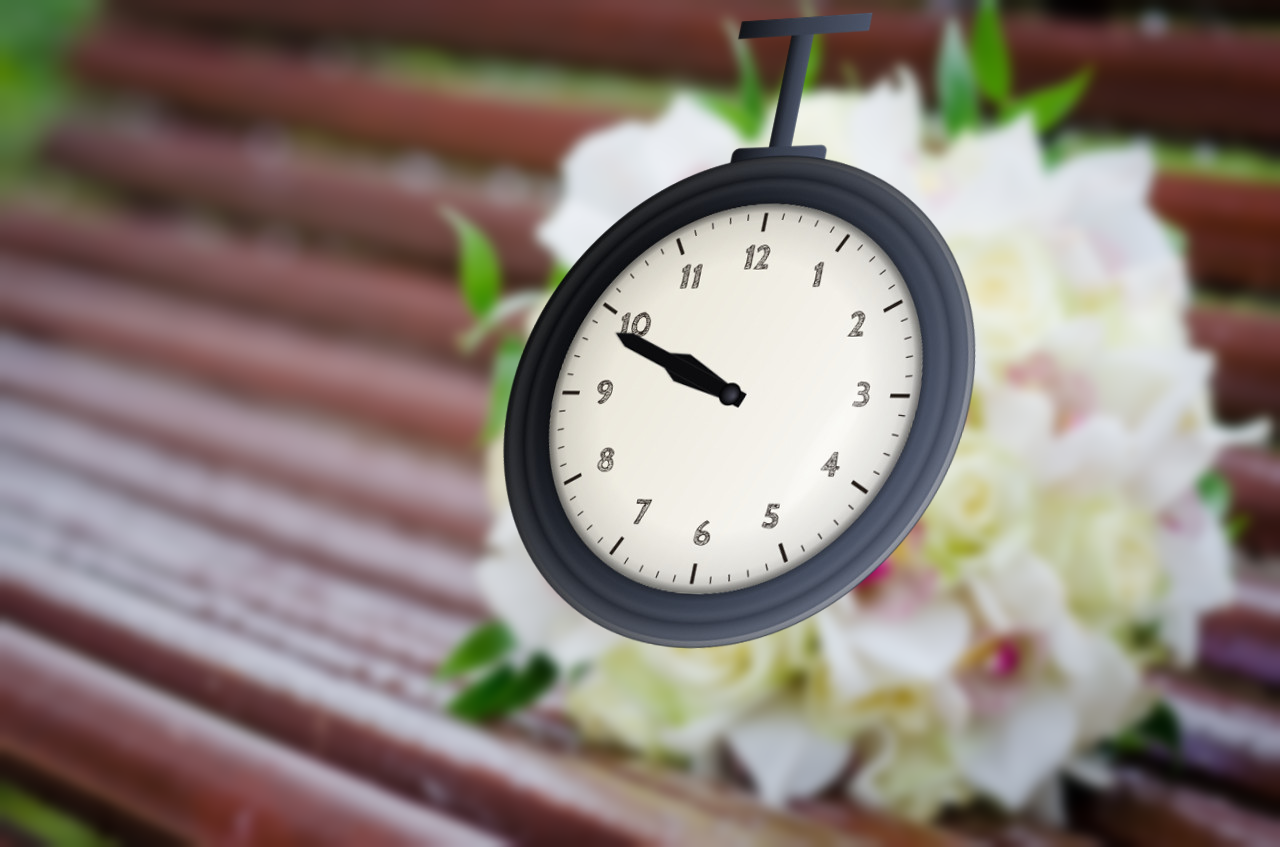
9:49
